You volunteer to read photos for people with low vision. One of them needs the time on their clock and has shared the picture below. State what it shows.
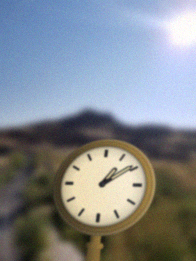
1:09
